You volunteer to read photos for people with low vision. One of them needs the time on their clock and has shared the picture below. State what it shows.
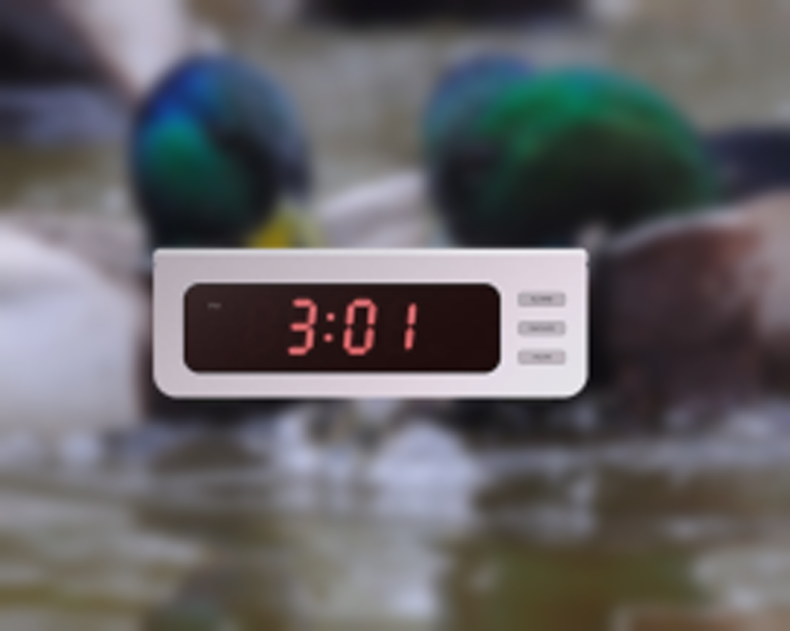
3:01
